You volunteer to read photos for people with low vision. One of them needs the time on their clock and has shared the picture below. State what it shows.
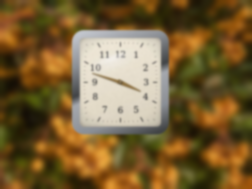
3:48
